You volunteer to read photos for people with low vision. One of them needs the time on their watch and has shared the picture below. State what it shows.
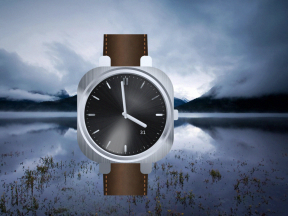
3:59
